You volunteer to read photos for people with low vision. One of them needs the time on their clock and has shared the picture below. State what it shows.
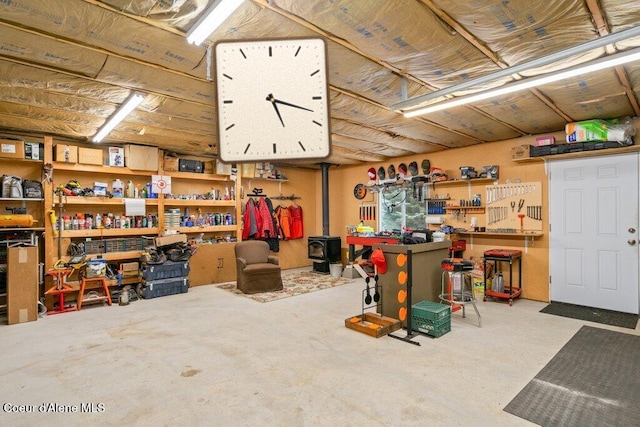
5:18
